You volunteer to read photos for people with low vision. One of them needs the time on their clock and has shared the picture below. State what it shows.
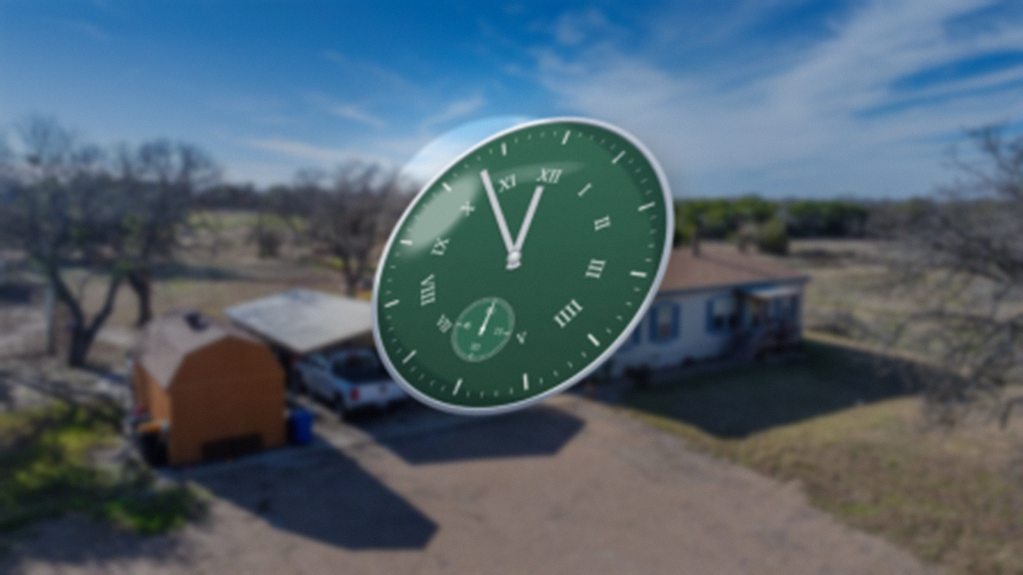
11:53
